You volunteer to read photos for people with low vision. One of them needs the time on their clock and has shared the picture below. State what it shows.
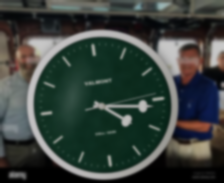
4:16:14
